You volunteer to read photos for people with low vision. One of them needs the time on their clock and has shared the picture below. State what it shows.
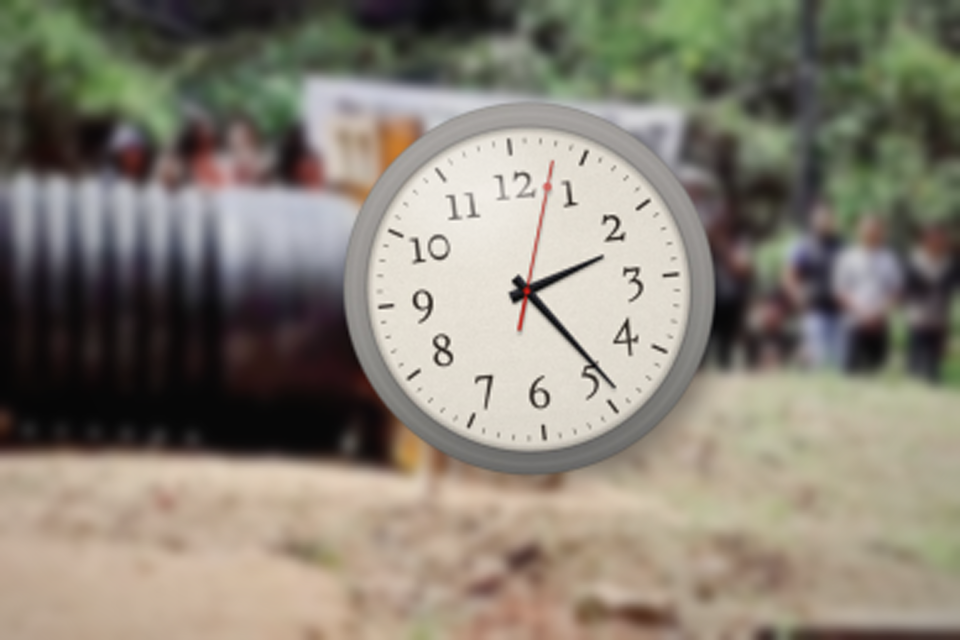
2:24:03
